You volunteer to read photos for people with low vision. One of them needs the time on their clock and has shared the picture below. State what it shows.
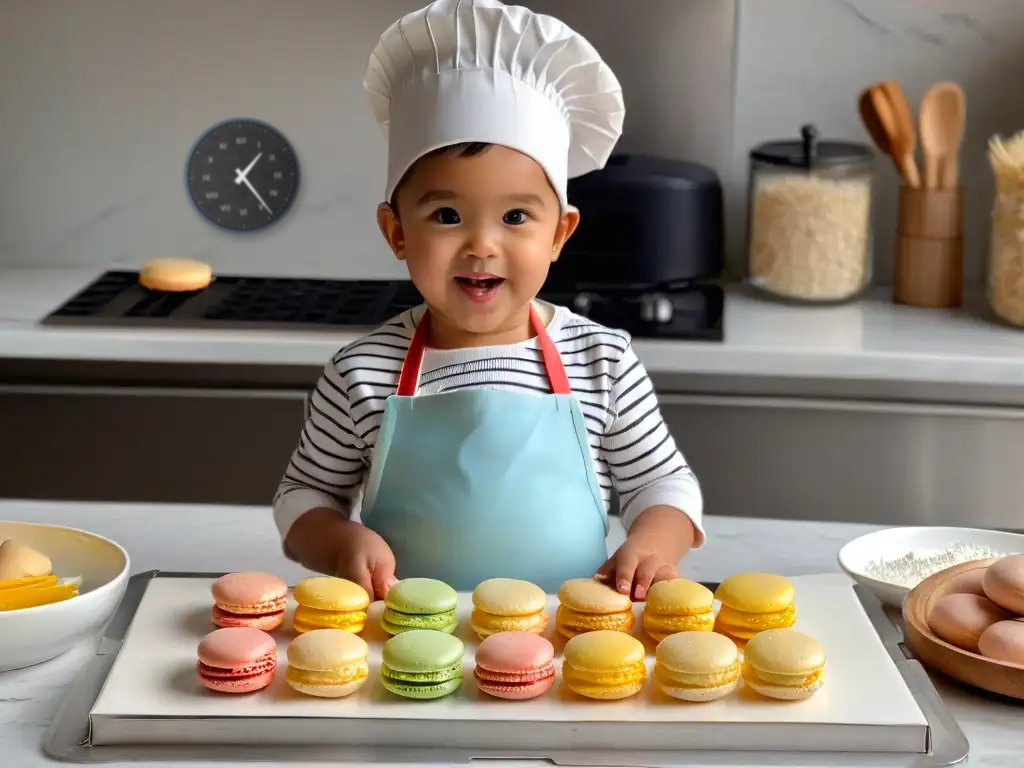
1:24
